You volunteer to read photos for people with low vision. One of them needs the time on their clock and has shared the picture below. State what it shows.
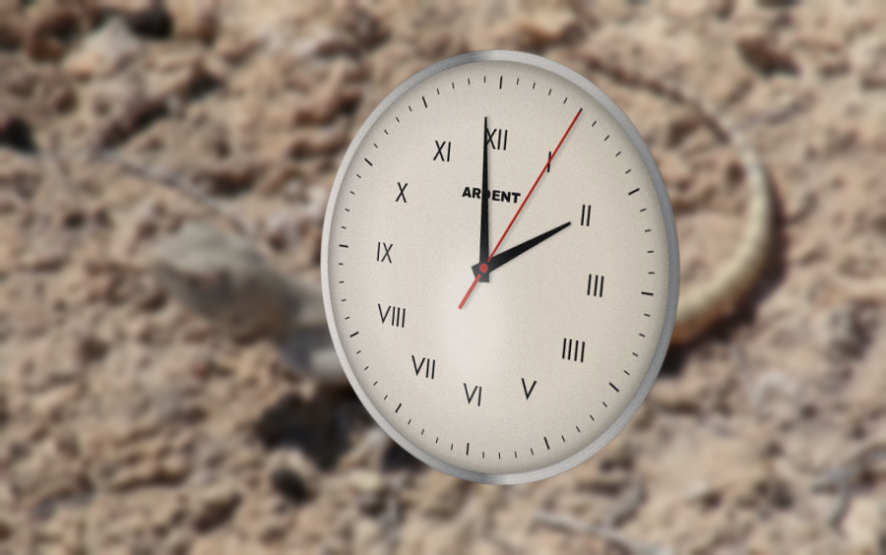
1:59:05
